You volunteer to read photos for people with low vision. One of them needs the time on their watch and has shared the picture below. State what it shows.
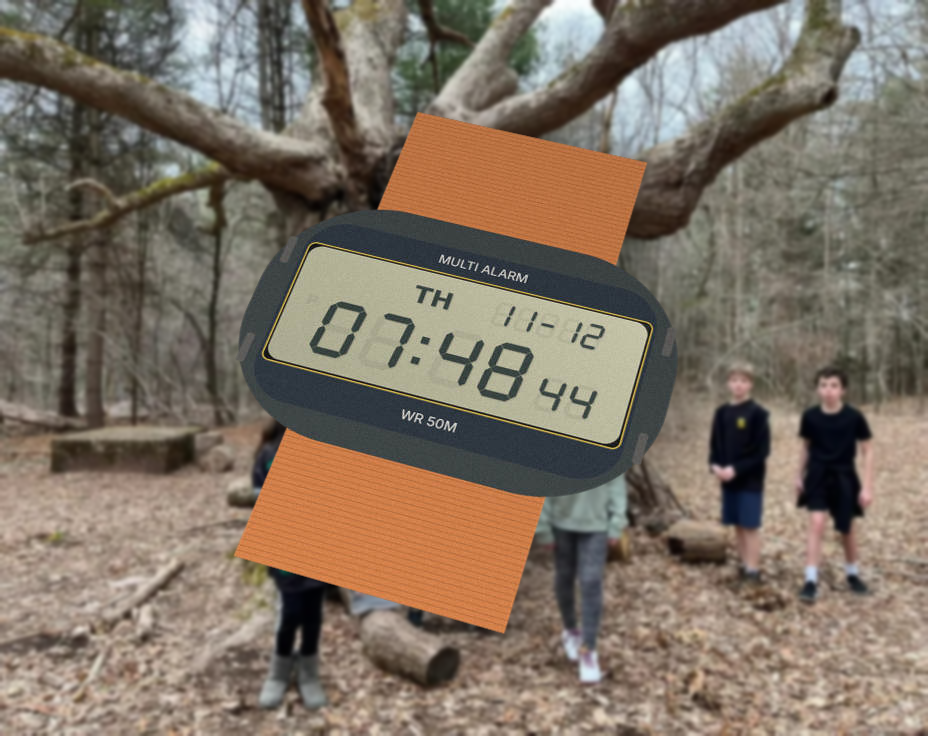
7:48:44
